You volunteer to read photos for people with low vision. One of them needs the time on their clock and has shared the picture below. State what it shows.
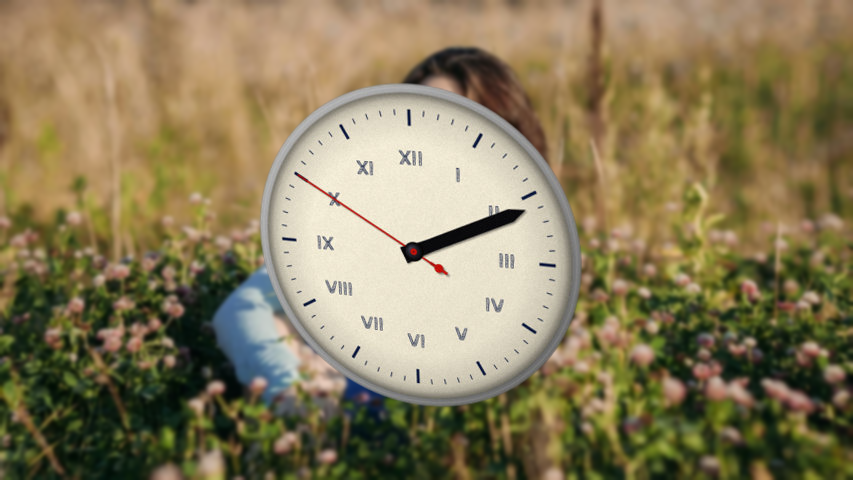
2:10:50
